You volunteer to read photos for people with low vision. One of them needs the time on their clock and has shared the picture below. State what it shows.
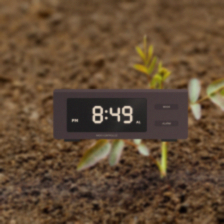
8:49
